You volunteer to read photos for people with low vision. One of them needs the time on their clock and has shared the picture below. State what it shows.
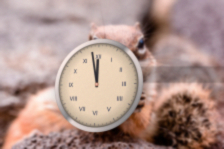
11:58
